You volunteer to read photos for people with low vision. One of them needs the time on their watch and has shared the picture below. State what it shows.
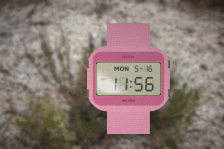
11:56
